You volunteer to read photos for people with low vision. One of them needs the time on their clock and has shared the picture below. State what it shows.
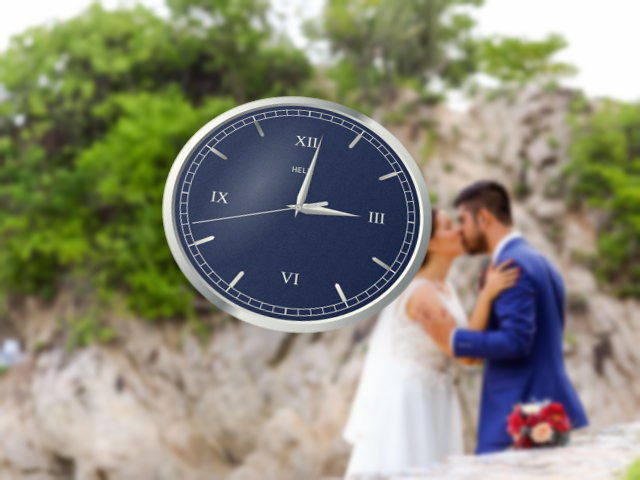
3:01:42
